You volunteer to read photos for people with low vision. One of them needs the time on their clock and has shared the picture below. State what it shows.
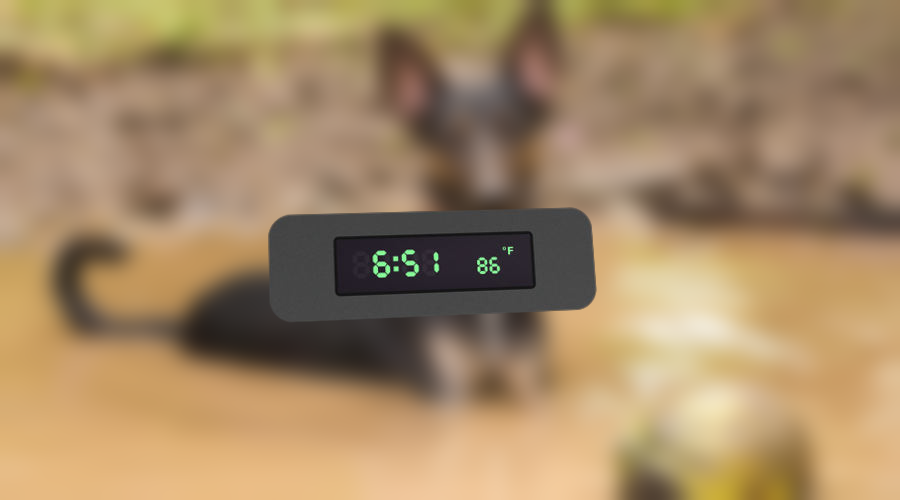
6:51
